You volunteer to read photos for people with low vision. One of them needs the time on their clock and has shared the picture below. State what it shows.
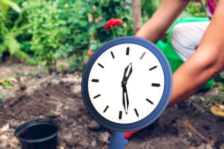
12:28
